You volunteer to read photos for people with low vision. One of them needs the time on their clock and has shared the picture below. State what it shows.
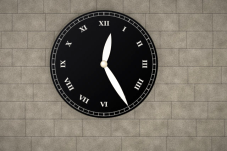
12:25
